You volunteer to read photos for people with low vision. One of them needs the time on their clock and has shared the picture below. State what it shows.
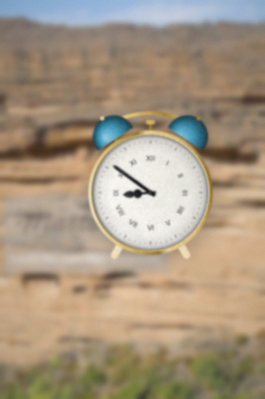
8:51
